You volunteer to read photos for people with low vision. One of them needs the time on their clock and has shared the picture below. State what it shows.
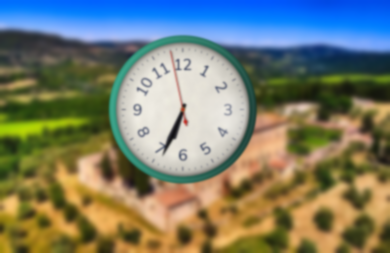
6:33:58
